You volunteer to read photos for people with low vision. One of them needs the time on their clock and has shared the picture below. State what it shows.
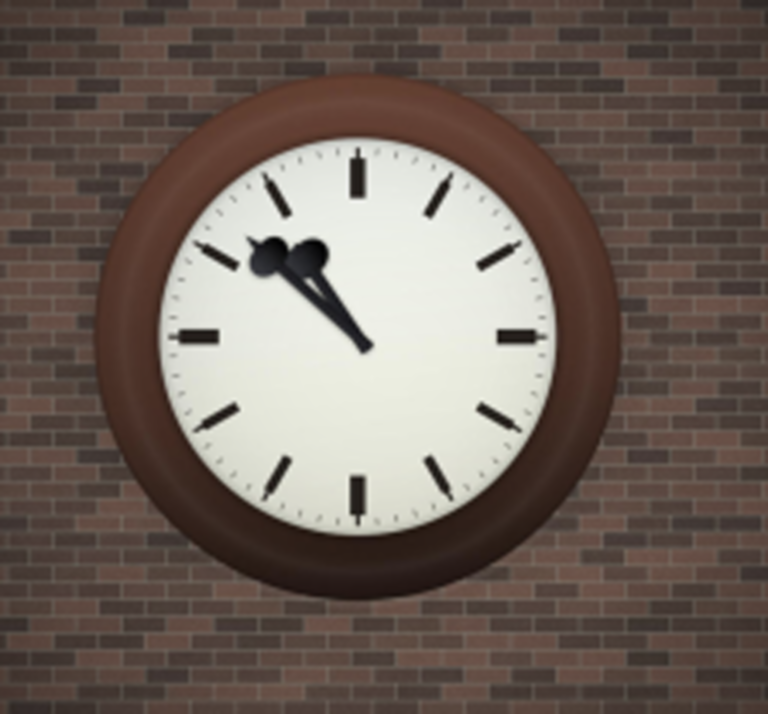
10:52
